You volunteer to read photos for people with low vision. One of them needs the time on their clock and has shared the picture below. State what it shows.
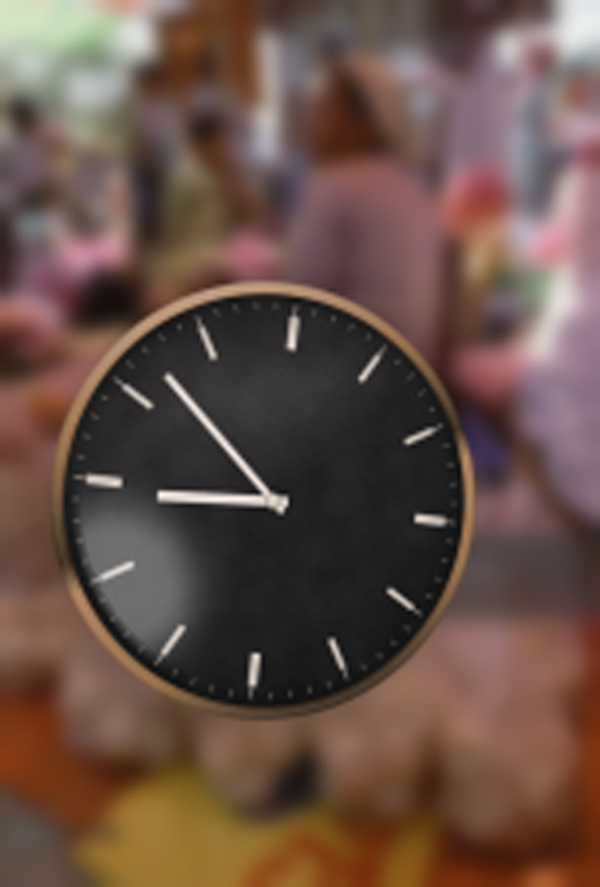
8:52
